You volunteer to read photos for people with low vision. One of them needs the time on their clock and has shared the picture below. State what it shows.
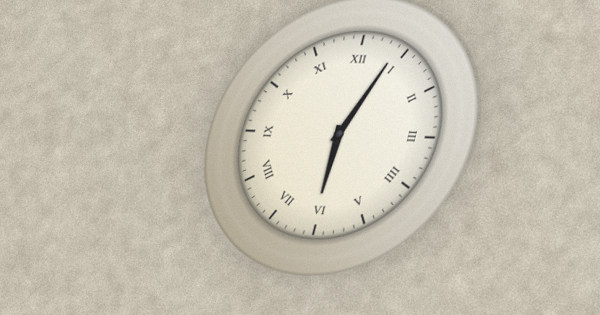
6:04
